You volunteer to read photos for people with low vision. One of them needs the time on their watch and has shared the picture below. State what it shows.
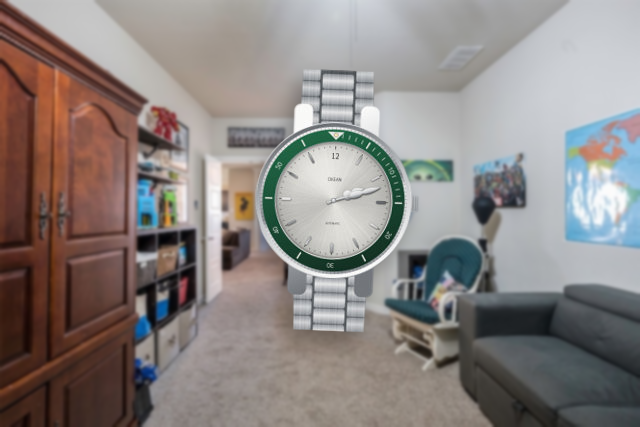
2:12
